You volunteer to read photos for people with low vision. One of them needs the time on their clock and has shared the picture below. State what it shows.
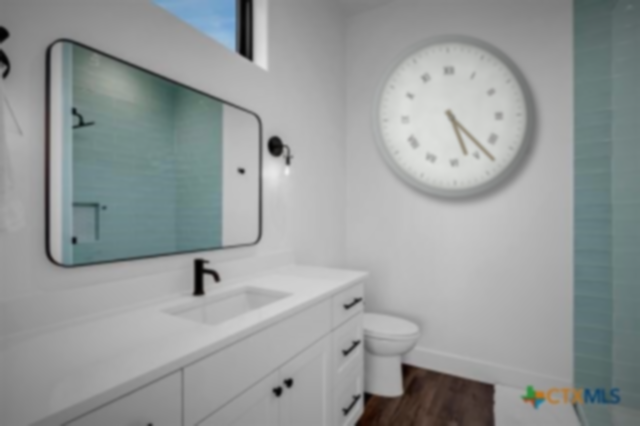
5:23
